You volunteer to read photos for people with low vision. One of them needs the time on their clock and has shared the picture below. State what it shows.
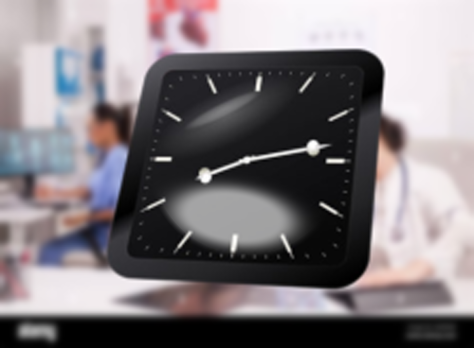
8:13
